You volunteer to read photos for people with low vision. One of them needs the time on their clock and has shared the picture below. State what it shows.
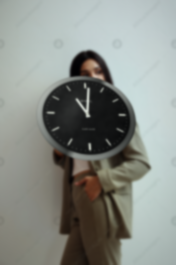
11:01
